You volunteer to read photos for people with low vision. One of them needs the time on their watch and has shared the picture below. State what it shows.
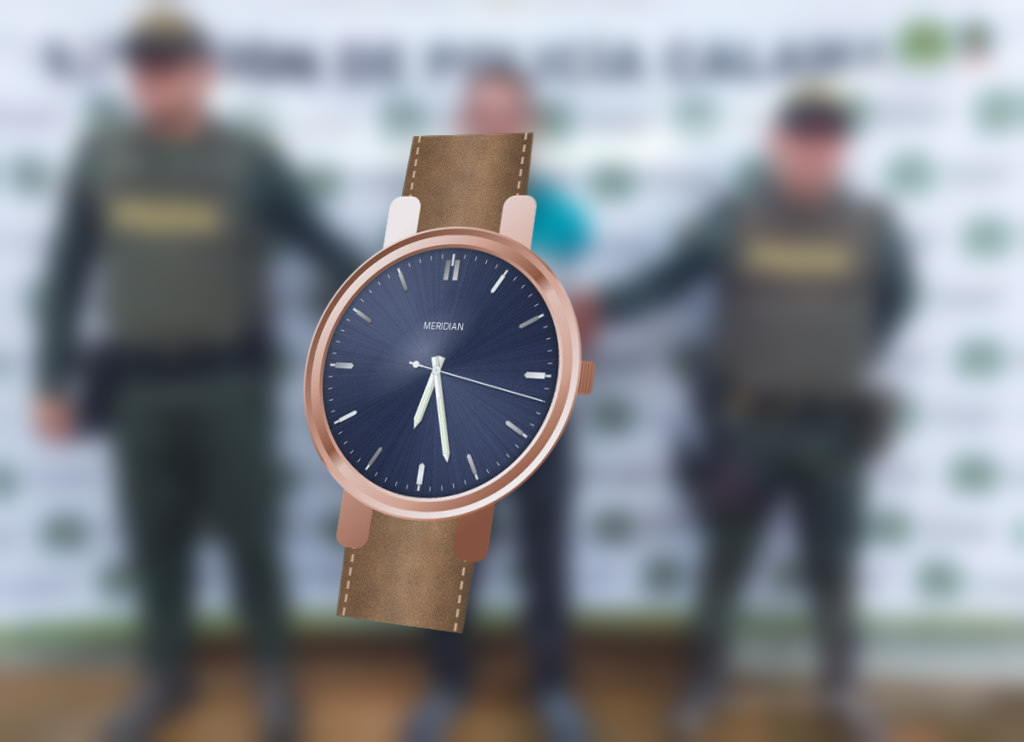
6:27:17
